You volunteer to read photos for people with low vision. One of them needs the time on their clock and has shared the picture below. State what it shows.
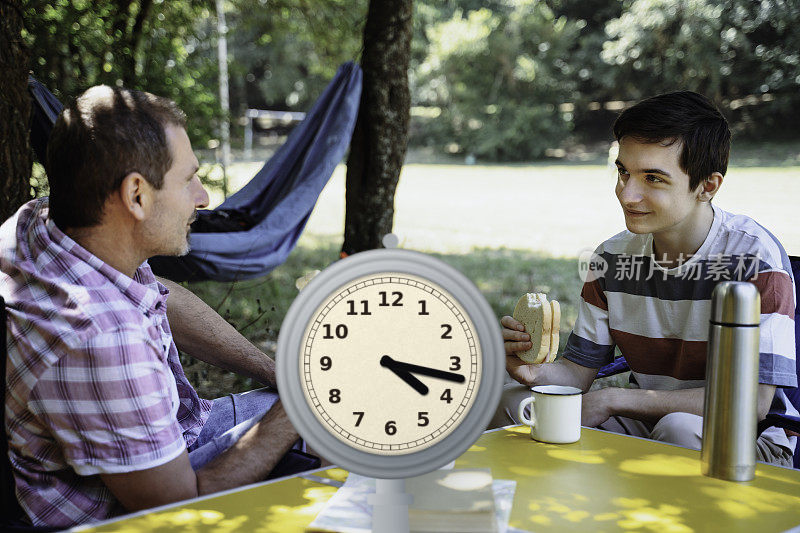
4:17
